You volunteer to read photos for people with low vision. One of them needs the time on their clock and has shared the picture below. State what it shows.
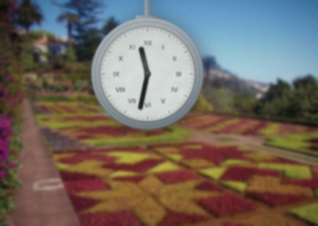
11:32
